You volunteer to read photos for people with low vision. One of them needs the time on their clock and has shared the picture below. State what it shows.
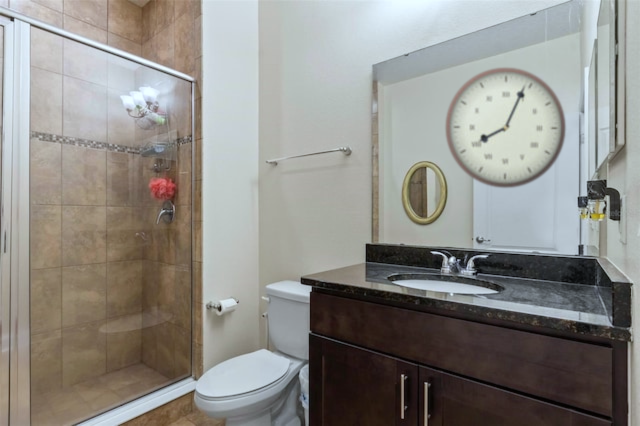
8:04
